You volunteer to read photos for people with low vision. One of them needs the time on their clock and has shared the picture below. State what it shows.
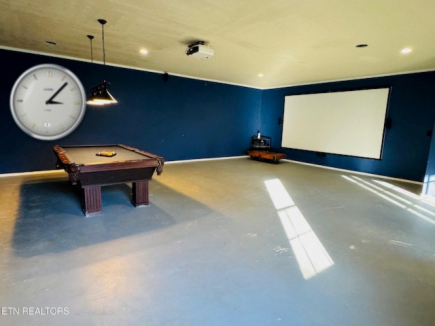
3:07
